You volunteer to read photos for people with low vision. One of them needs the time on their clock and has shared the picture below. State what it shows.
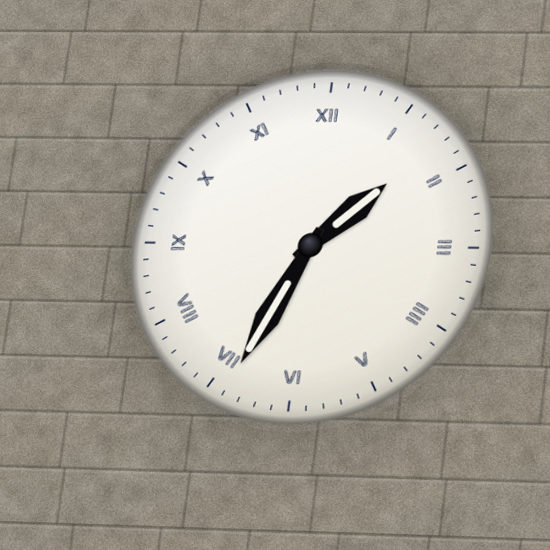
1:34
